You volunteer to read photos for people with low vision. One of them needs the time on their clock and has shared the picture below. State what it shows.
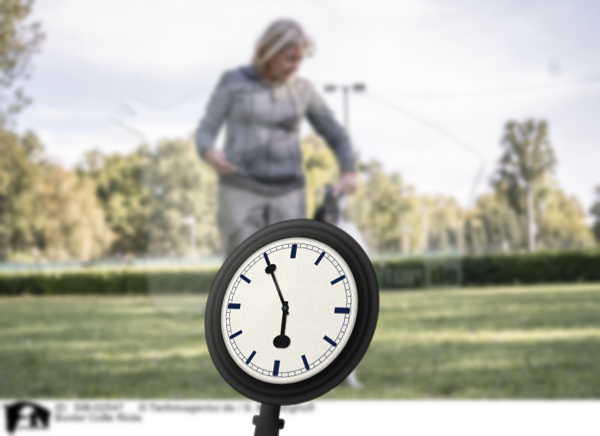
5:55
